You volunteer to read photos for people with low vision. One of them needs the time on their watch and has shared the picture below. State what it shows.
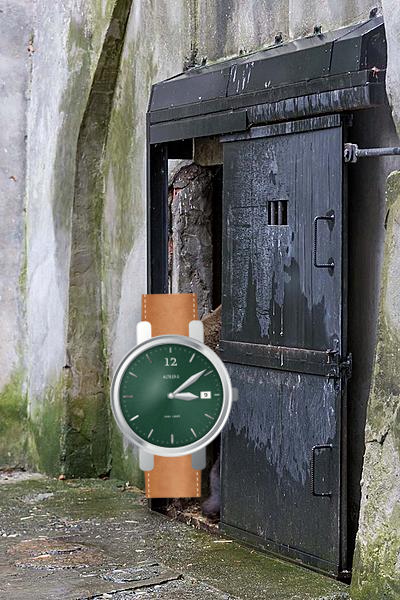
3:09
